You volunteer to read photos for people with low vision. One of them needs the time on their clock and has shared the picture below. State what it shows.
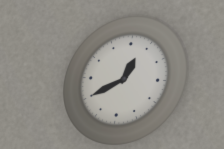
12:40
